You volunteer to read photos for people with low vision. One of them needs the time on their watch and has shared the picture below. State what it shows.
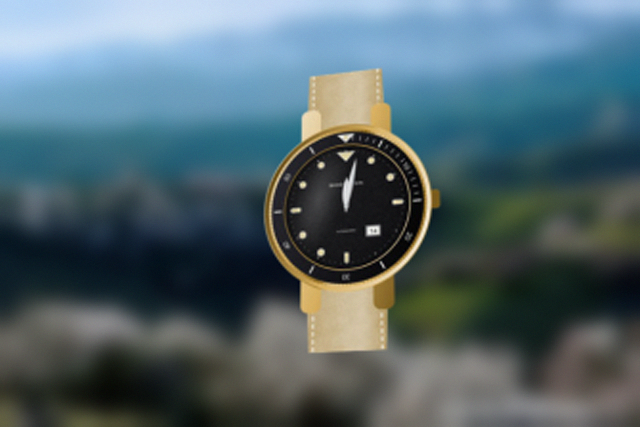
12:02
